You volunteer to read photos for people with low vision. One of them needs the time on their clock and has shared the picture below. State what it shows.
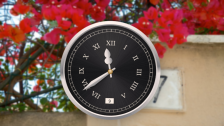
11:39
